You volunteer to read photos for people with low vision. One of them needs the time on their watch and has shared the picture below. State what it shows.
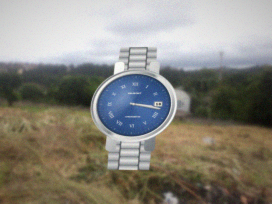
3:17
